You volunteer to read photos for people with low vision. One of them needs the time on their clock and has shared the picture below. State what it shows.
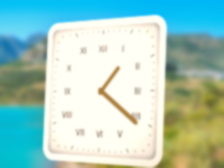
1:21
